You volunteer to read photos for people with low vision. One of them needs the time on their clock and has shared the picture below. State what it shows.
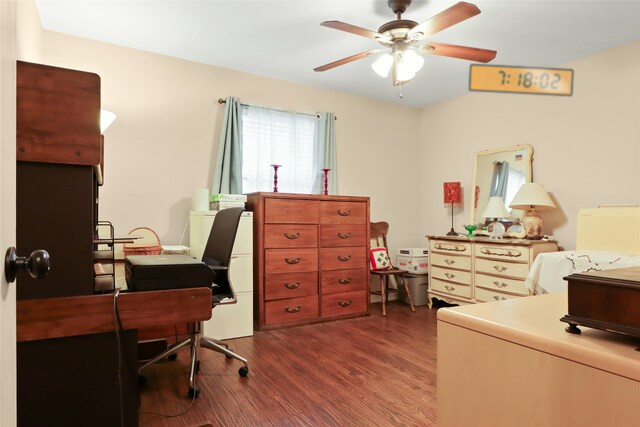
7:18:02
